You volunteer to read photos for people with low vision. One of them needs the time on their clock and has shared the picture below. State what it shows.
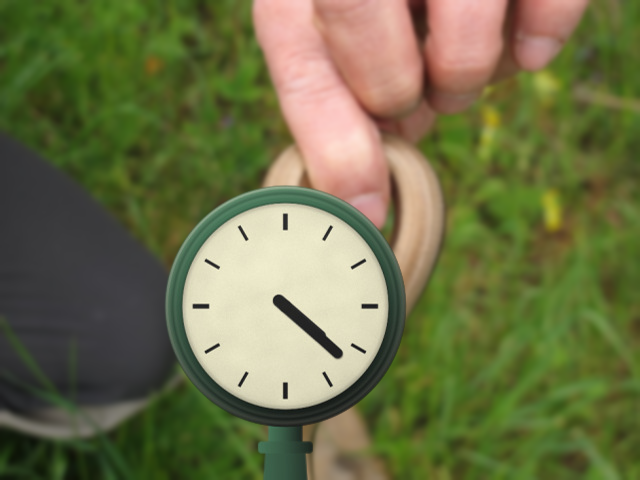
4:22
